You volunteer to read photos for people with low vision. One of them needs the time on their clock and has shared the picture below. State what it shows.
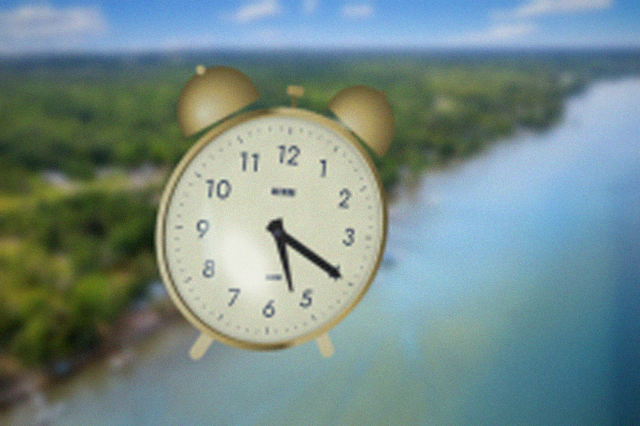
5:20
